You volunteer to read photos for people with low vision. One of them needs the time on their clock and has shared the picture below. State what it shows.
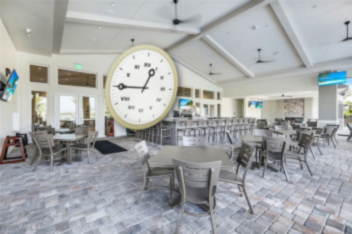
12:45
